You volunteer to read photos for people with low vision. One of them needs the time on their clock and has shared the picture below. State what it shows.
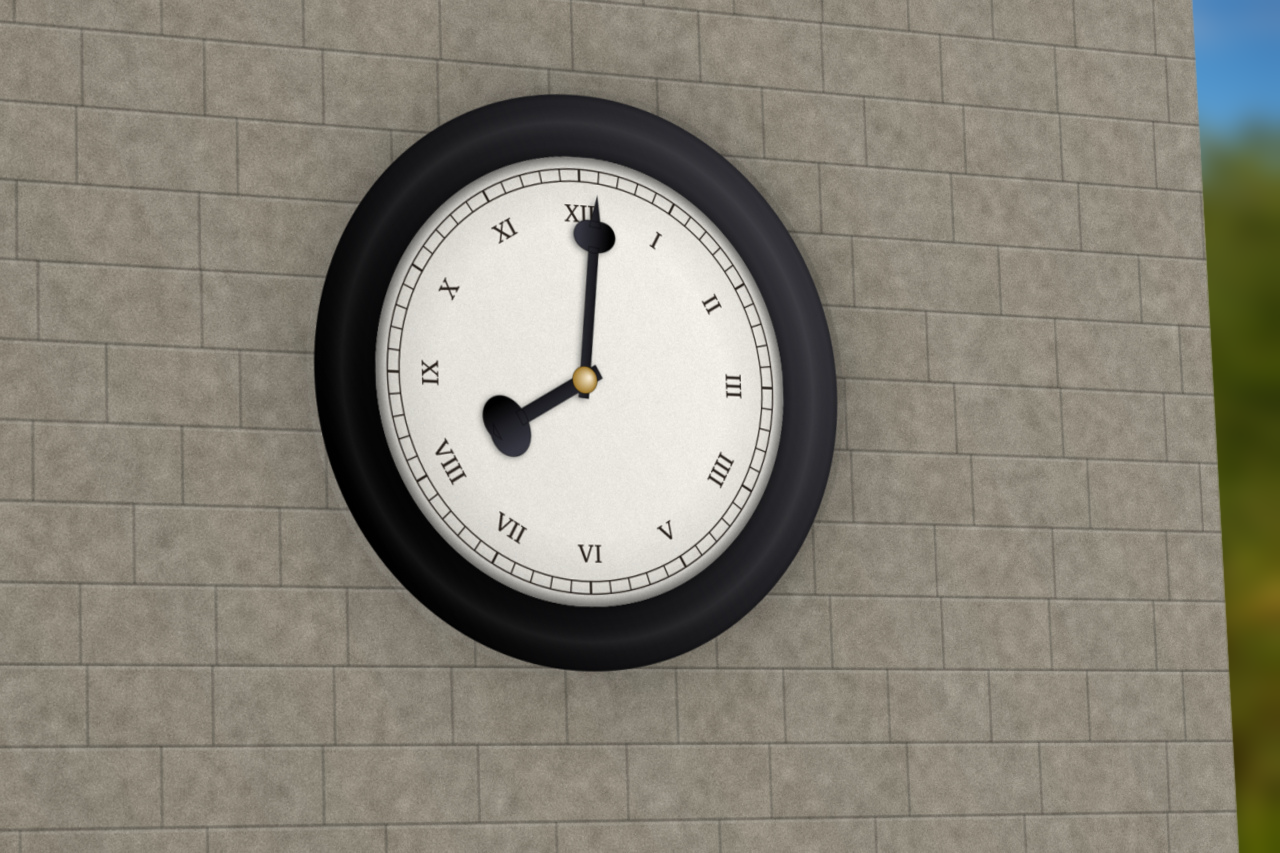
8:01
